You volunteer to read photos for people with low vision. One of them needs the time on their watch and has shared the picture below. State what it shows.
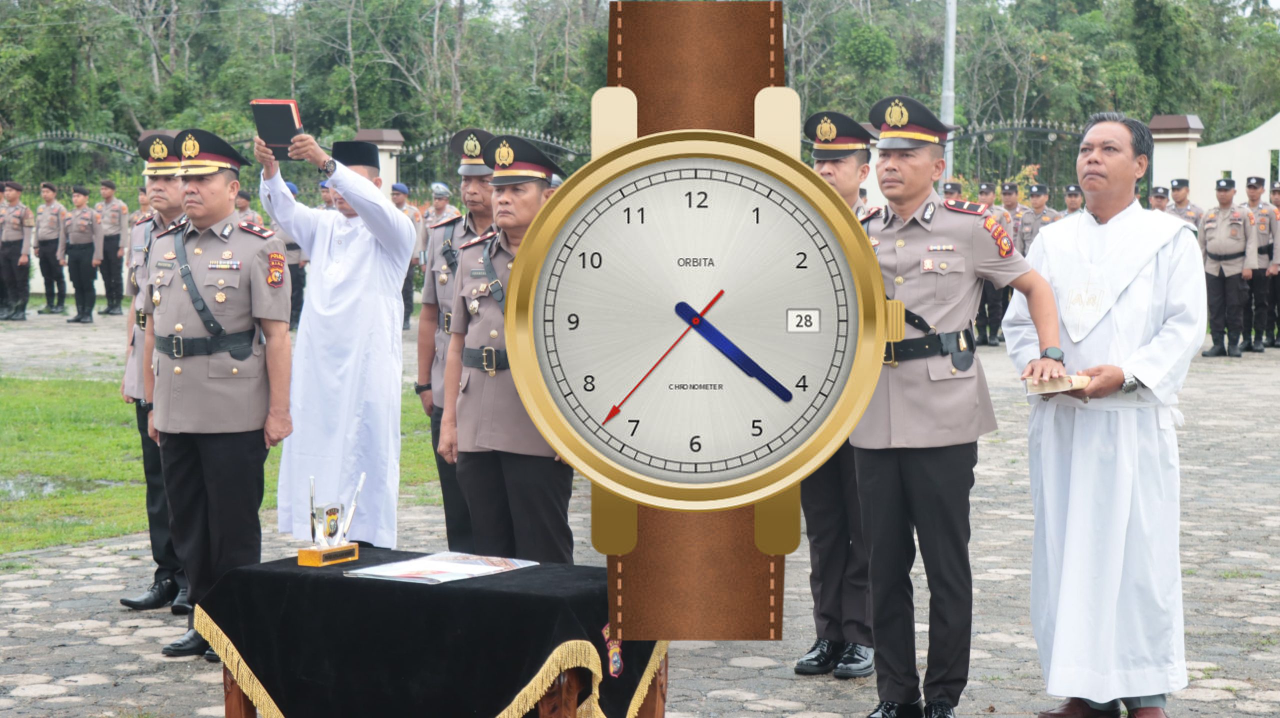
4:21:37
